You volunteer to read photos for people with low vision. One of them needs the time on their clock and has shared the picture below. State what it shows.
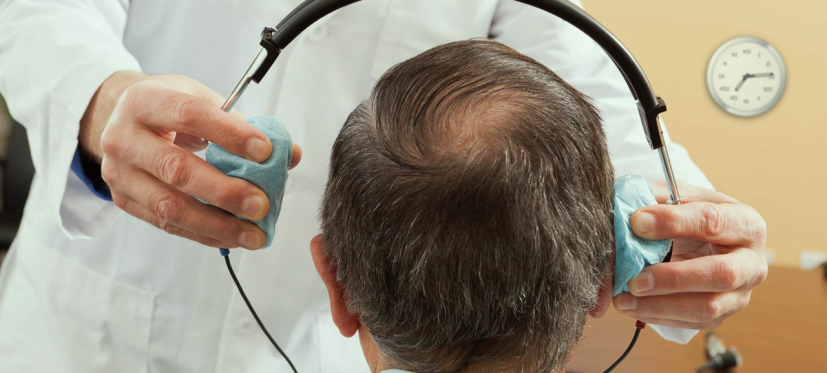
7:14
